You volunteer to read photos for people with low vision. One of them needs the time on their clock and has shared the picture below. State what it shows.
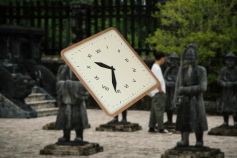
10:36
